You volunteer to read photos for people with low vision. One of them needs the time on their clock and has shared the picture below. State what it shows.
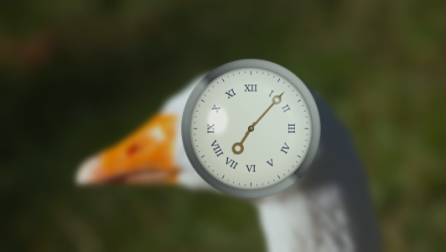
7:07
